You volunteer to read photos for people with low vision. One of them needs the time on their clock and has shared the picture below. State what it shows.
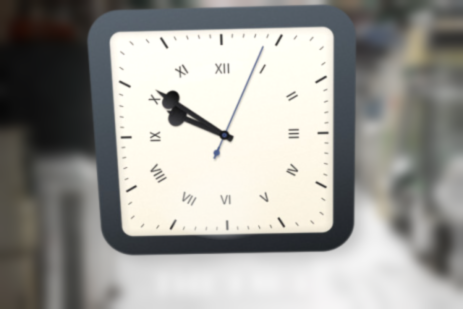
9:51:04
